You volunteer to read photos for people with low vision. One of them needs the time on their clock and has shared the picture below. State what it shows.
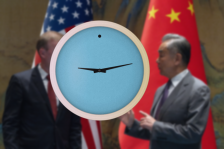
9:13
